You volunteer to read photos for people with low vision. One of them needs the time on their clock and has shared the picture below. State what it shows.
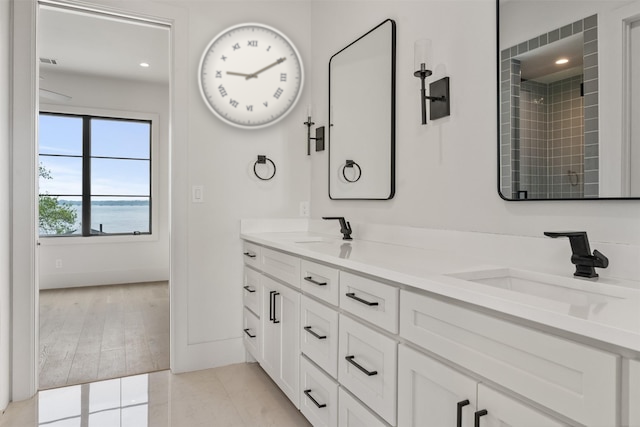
9:10
